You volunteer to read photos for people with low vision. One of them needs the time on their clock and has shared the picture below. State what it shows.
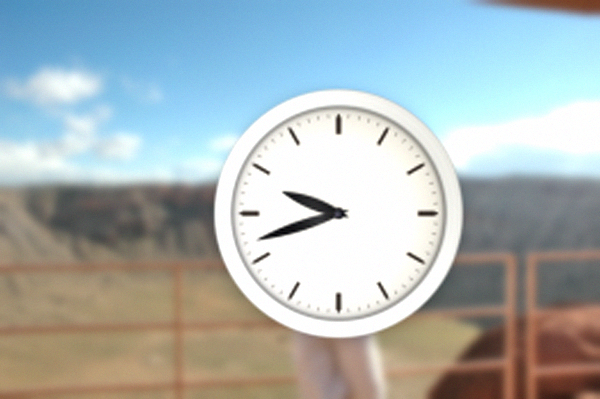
9:42
